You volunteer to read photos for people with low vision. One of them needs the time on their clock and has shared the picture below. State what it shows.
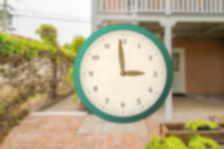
2:59
